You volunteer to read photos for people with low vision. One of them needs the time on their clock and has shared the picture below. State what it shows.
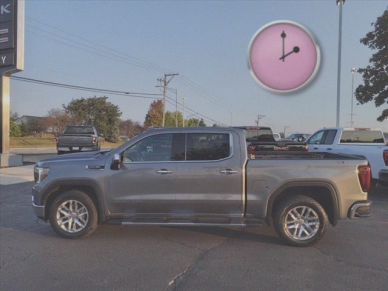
2:00
